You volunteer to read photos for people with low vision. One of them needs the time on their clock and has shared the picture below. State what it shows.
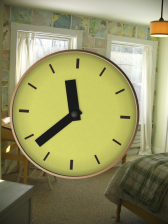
11:38
